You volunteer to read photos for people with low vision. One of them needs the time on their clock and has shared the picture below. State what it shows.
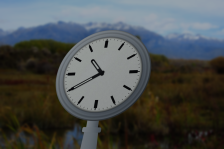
10:40
